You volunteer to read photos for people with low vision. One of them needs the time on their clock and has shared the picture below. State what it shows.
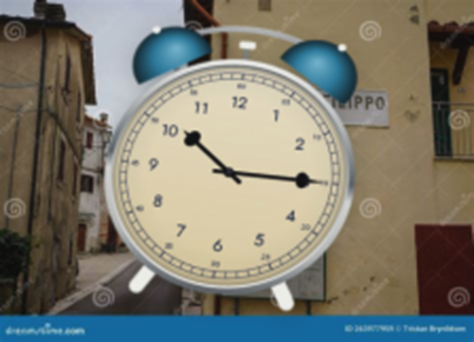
10:15
